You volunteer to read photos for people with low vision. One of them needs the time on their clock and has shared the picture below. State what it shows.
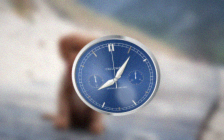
8:06
